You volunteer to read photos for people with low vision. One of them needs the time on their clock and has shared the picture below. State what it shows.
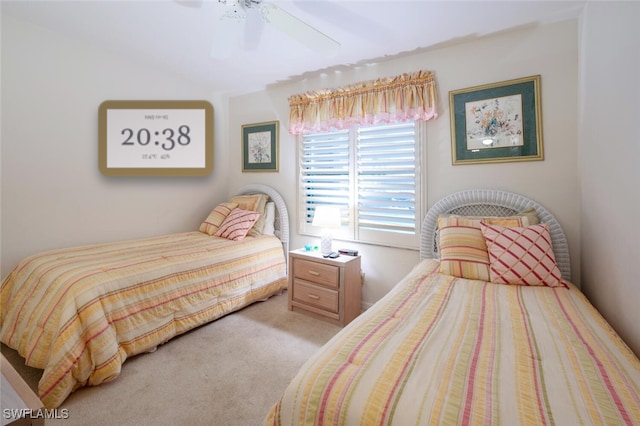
20:38
